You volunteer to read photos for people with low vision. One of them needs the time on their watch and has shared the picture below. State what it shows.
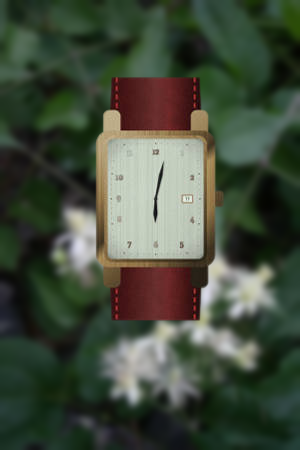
6:02
